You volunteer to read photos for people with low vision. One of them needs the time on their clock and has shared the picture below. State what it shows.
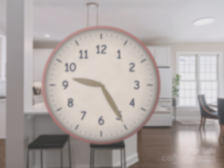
9:25
